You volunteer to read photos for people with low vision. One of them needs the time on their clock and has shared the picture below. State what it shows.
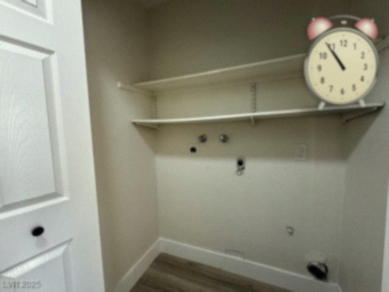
10:54
